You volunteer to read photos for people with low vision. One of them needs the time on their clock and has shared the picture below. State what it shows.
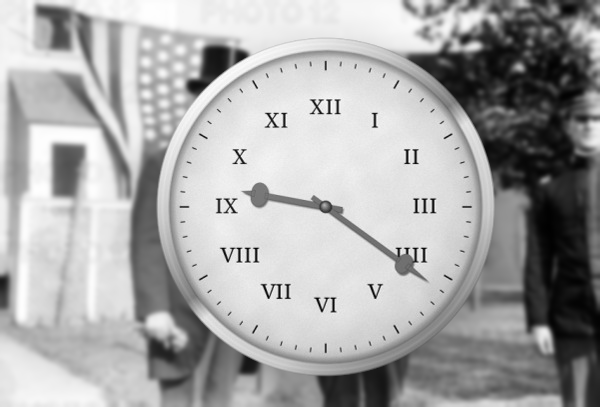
9:21
